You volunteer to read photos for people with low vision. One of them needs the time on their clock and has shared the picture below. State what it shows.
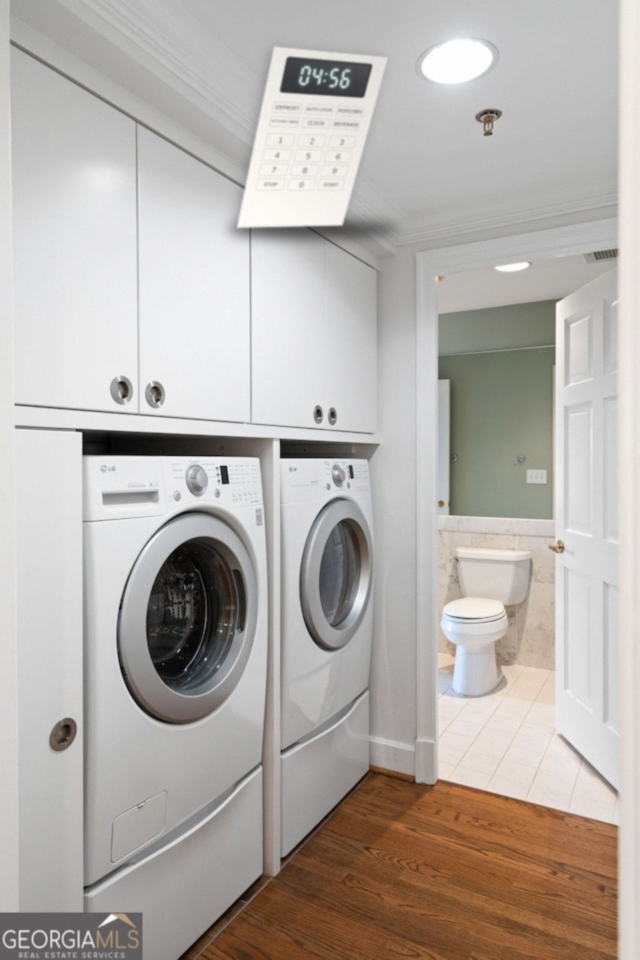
4:56
